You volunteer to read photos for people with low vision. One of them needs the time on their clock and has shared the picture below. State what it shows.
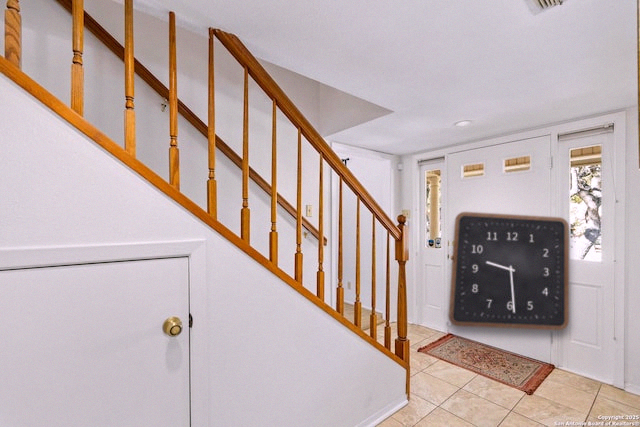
9:29
